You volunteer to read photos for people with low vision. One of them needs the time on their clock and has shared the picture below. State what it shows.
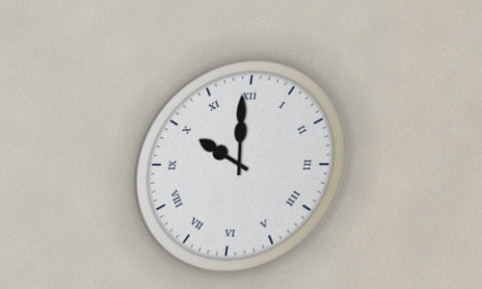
9:59
